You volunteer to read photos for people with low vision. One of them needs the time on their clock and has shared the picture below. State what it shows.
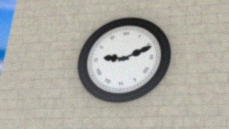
9:11
